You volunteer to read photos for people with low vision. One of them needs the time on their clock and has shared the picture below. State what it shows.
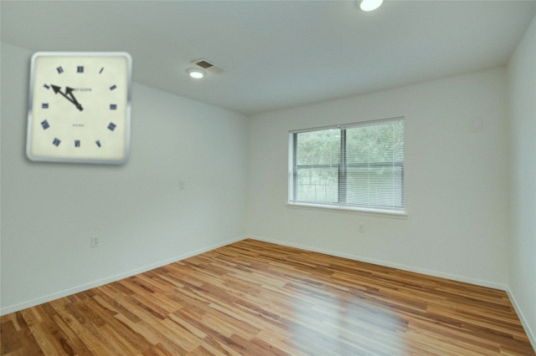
10:51
